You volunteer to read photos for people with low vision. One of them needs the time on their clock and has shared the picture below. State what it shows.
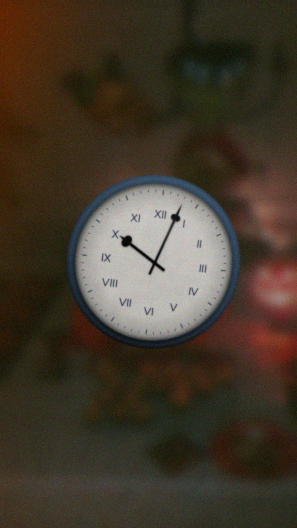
10:03
